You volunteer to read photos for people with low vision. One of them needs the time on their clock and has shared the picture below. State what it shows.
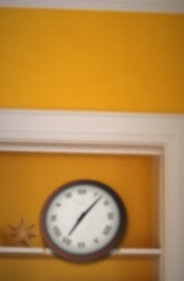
7:07
